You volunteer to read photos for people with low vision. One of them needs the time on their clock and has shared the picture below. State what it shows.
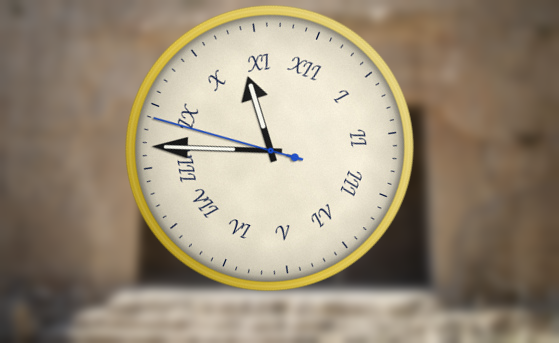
10:41:44
